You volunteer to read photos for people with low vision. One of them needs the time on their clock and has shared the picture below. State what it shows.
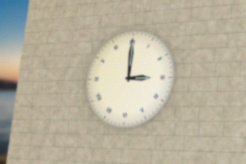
3:00
